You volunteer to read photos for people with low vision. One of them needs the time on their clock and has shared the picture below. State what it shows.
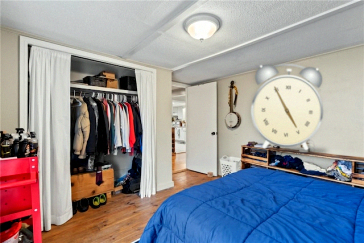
4:55
